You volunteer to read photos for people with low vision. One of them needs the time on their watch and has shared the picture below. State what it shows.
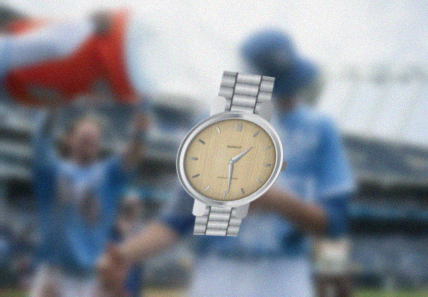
1:29
